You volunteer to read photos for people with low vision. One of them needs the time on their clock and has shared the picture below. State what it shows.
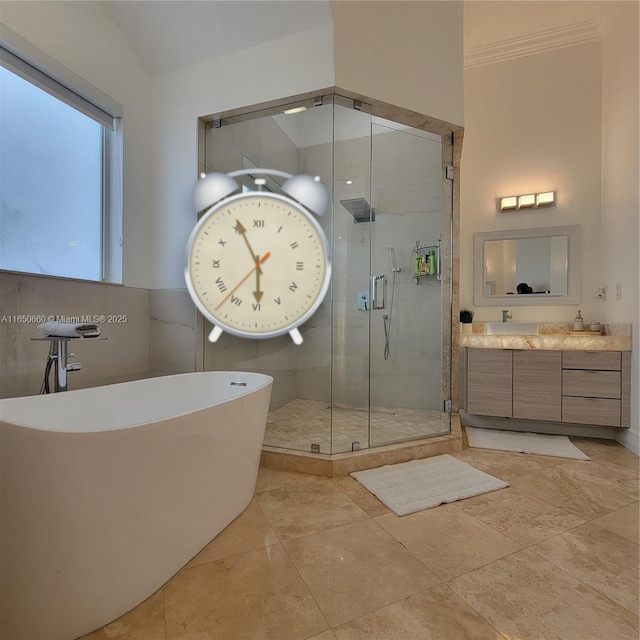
5:55:37
